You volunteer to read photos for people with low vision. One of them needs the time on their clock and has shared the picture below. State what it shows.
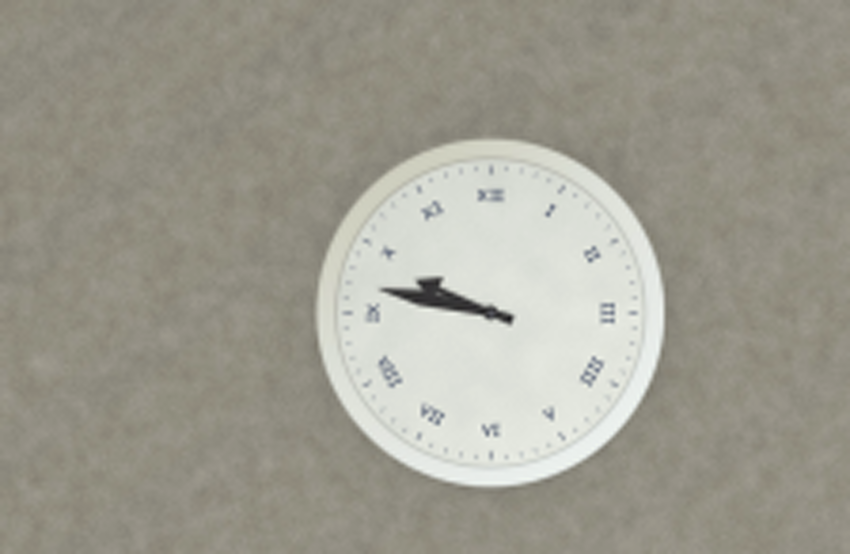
9:47
